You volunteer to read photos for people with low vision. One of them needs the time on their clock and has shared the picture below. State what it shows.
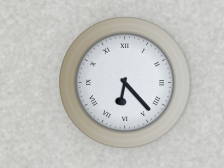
6:23
